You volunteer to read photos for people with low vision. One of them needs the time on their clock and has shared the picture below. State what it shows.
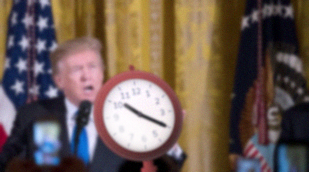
10:20
